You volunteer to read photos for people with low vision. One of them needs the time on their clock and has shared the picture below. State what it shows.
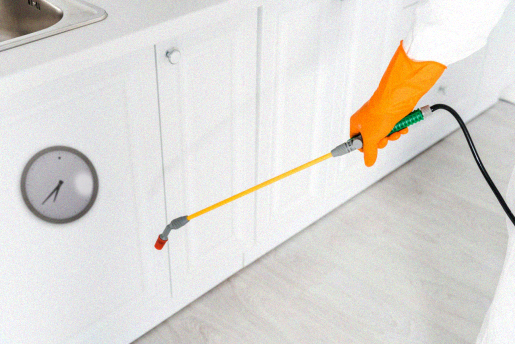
6:37
